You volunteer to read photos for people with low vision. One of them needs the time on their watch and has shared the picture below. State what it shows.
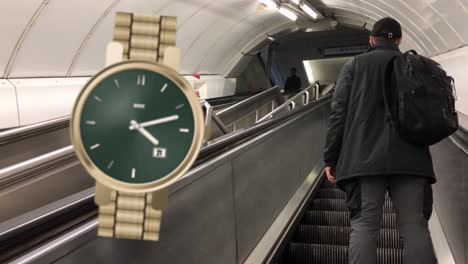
4:12
